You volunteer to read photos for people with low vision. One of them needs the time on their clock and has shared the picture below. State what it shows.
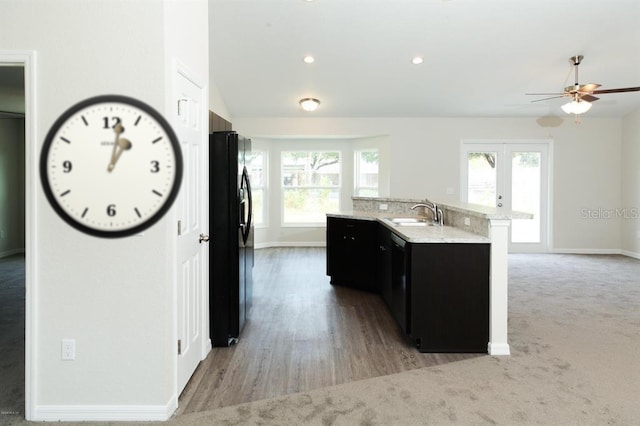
1:02
